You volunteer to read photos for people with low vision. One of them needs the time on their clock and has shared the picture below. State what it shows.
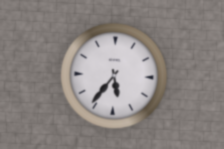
5:36
